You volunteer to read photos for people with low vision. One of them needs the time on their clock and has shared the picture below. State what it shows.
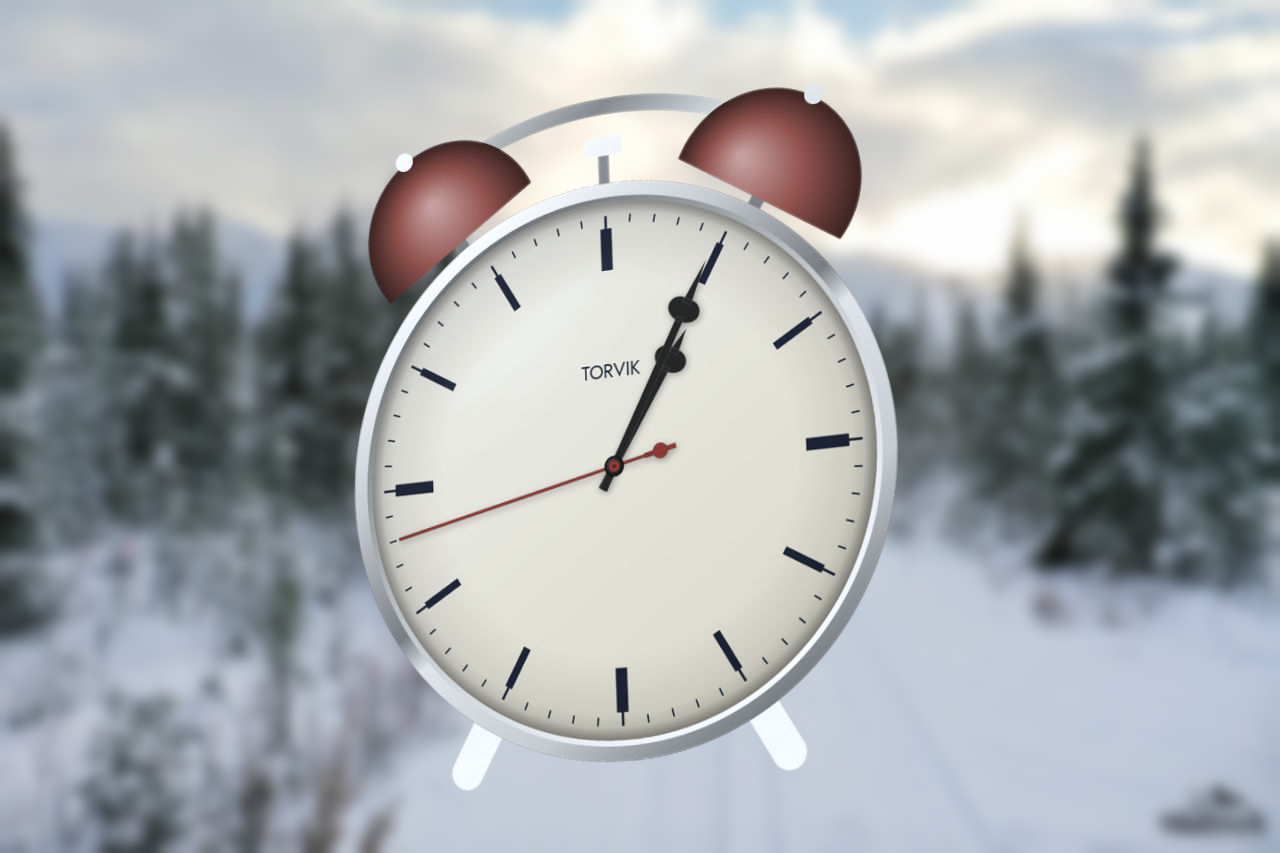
1:04:43
